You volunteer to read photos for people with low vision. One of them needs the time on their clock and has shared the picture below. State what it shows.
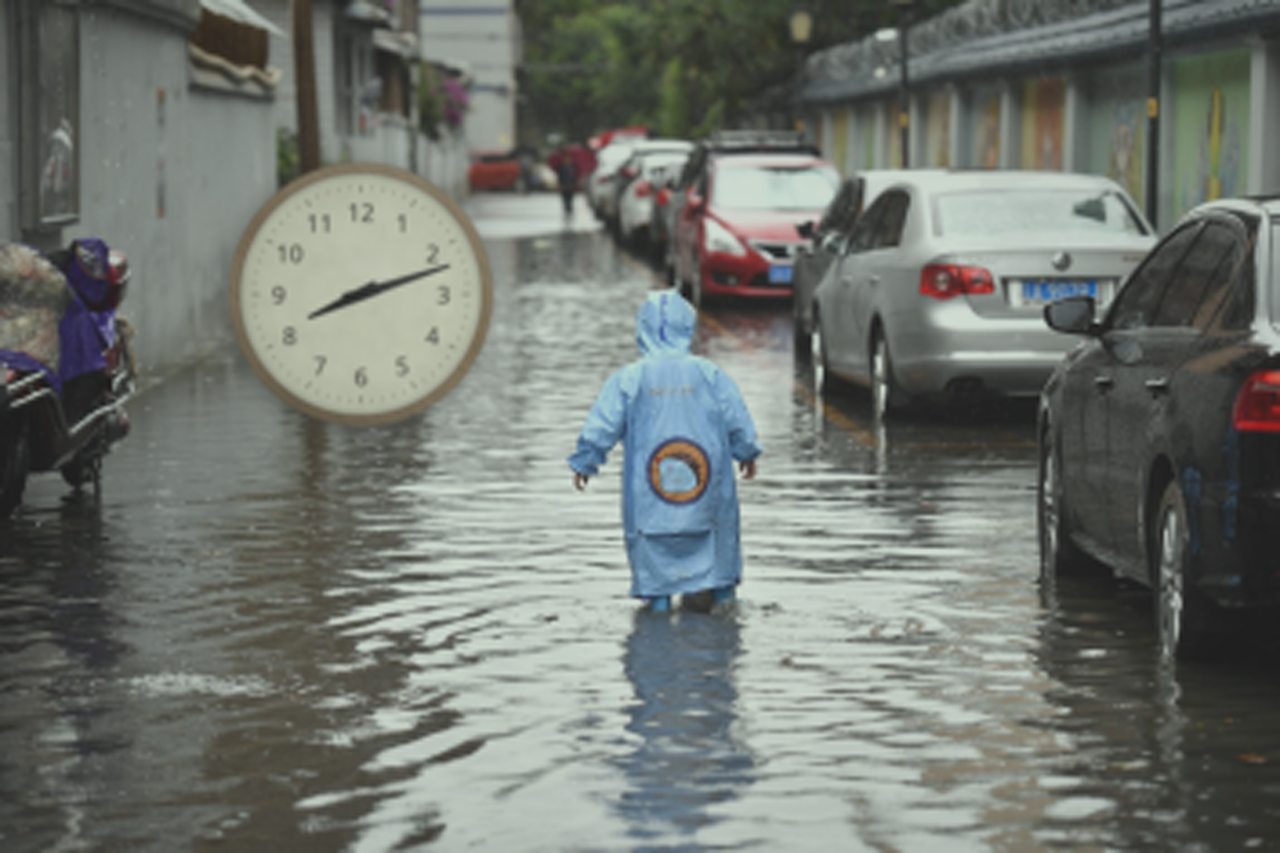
8:12
